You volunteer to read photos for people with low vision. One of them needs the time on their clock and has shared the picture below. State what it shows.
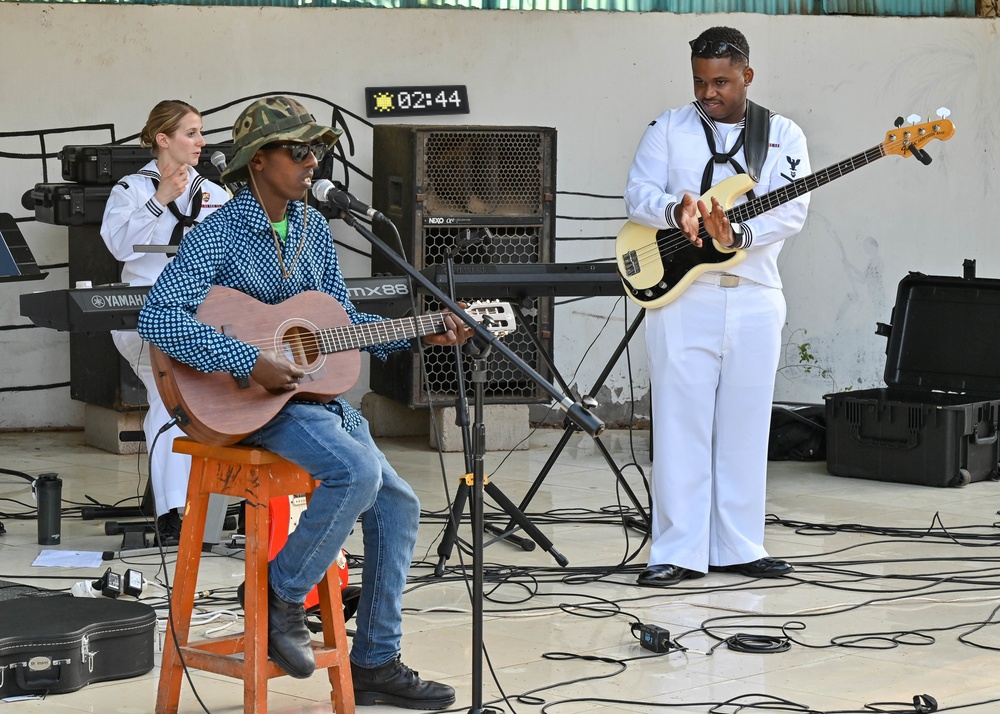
2:44
